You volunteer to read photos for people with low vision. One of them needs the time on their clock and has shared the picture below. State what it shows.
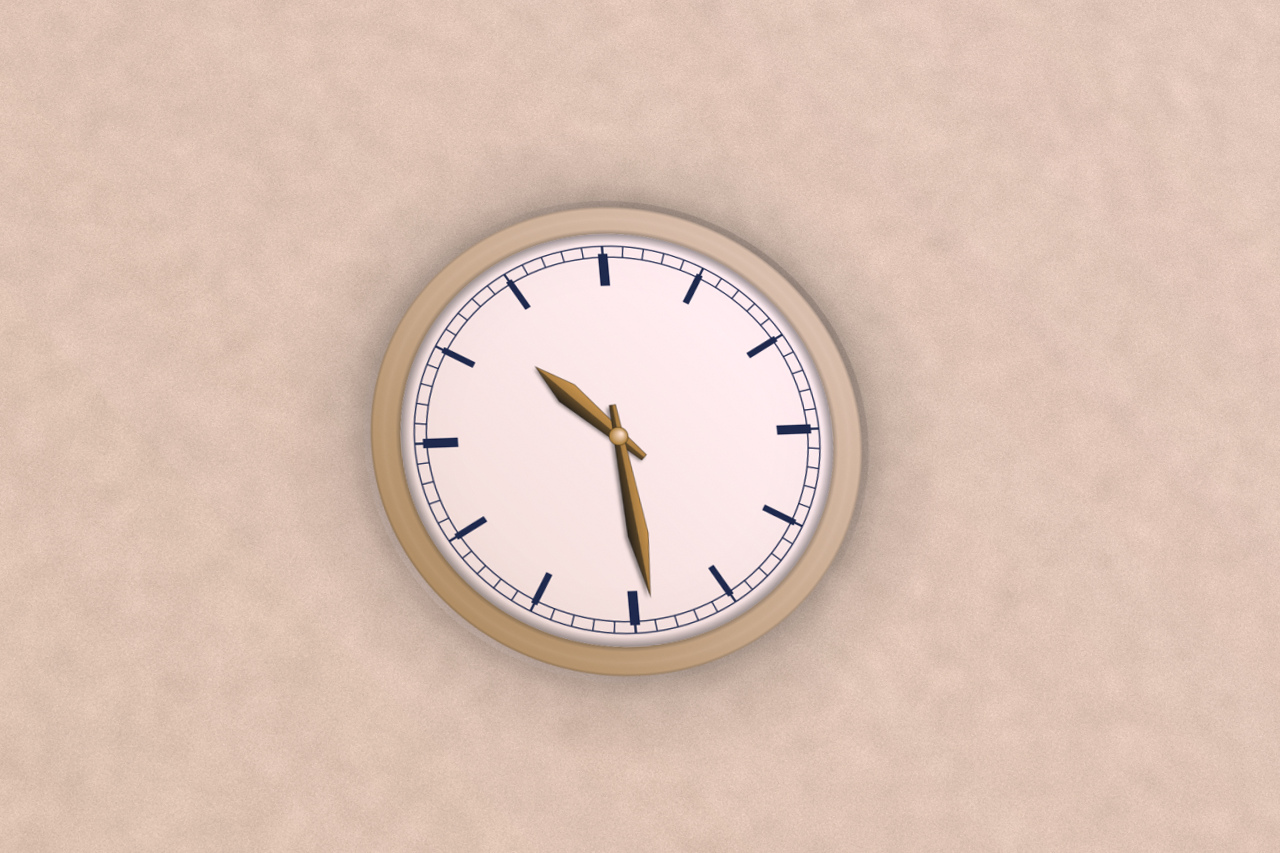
10:29
